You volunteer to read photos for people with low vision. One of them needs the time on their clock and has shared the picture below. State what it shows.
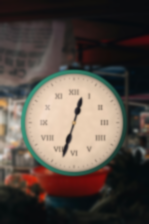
12:33
